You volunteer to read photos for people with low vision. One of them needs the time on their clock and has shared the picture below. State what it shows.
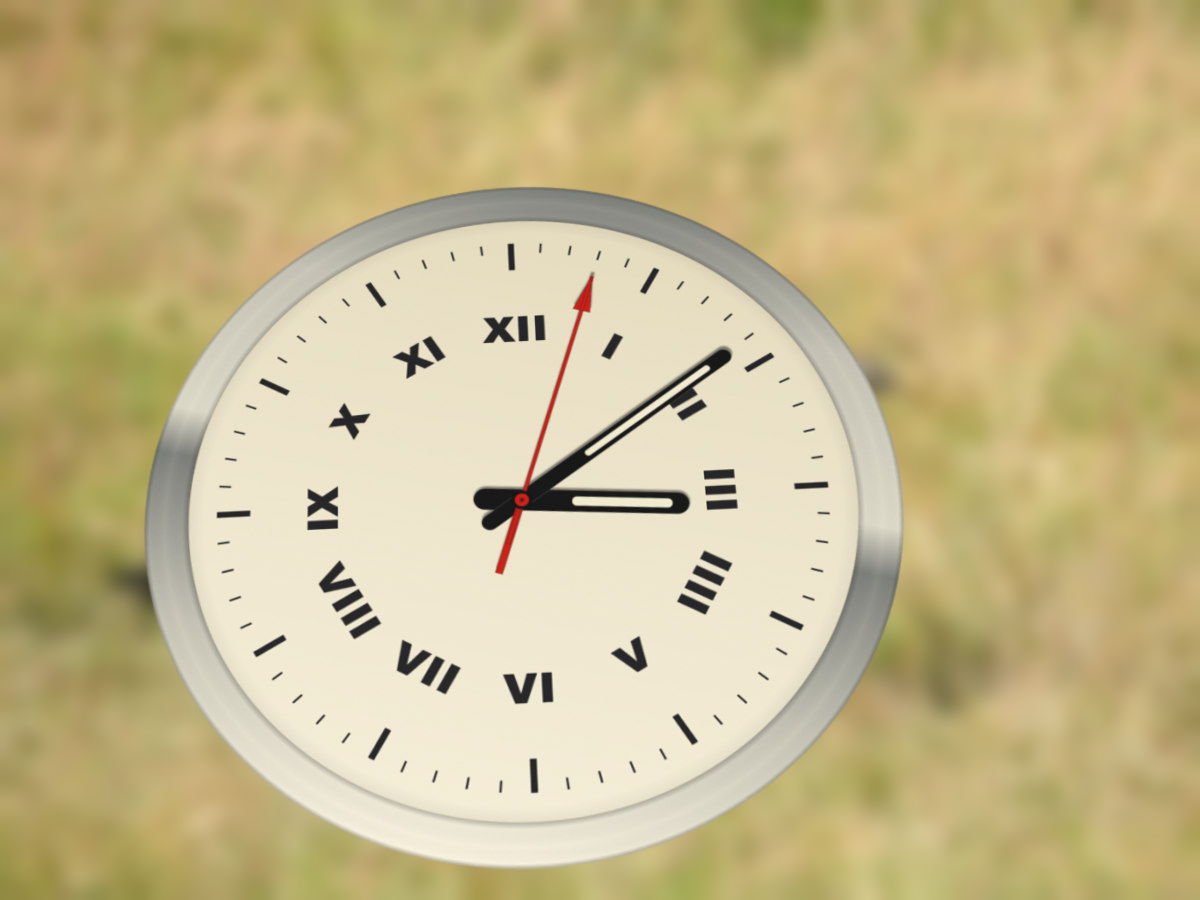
3:09:03
